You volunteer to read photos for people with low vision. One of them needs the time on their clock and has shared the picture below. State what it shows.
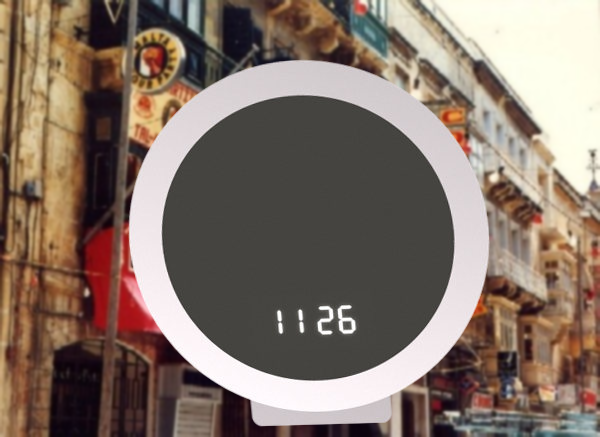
11:26
